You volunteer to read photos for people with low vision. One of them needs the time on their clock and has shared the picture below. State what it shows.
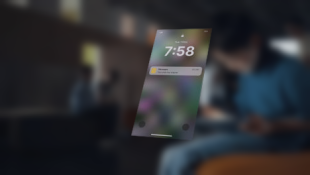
7:58
